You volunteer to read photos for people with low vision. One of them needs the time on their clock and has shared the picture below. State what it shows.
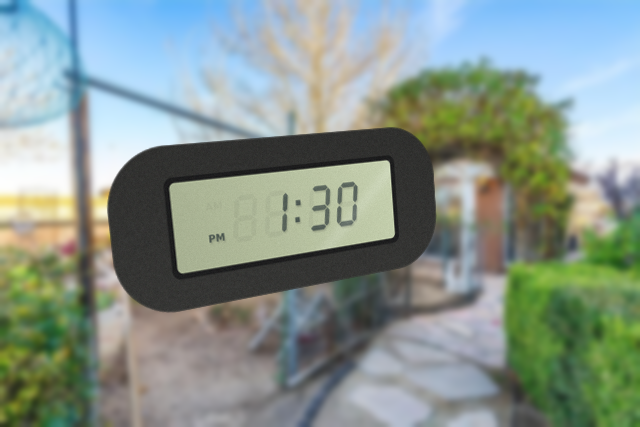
1:30
